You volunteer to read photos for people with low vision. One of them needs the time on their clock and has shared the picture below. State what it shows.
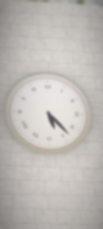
5:23
